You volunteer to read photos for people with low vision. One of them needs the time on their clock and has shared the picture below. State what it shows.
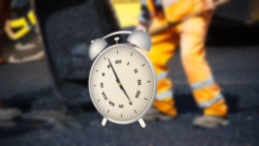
4:56
